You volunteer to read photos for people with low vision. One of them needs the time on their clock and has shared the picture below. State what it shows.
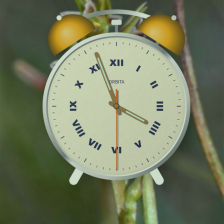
3:56:30
